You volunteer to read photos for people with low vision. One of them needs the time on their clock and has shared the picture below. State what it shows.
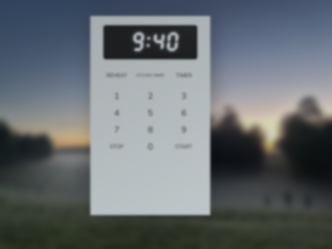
9:40
